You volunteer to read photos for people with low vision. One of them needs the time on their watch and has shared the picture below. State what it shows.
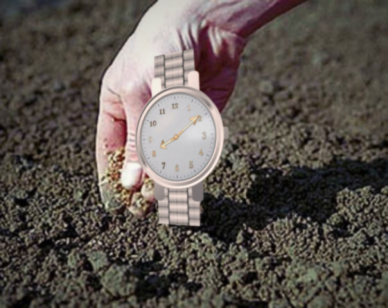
8:09
